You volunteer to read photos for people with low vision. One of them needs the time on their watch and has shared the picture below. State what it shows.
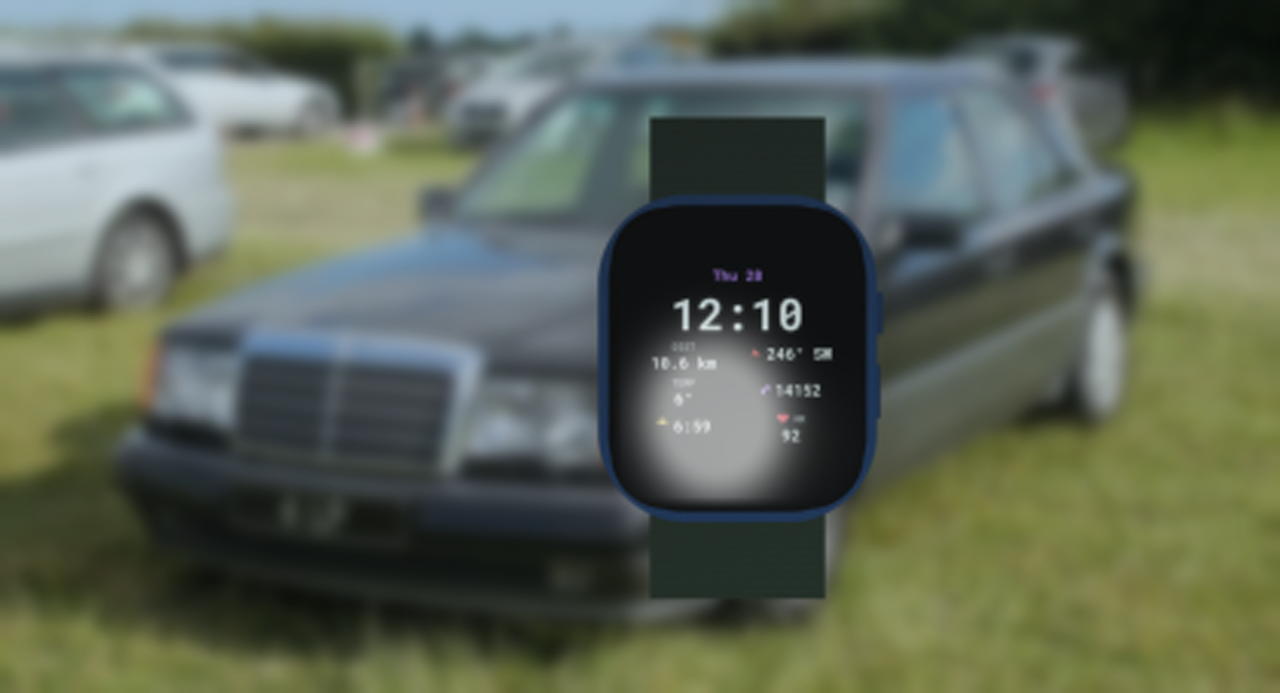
12:10
